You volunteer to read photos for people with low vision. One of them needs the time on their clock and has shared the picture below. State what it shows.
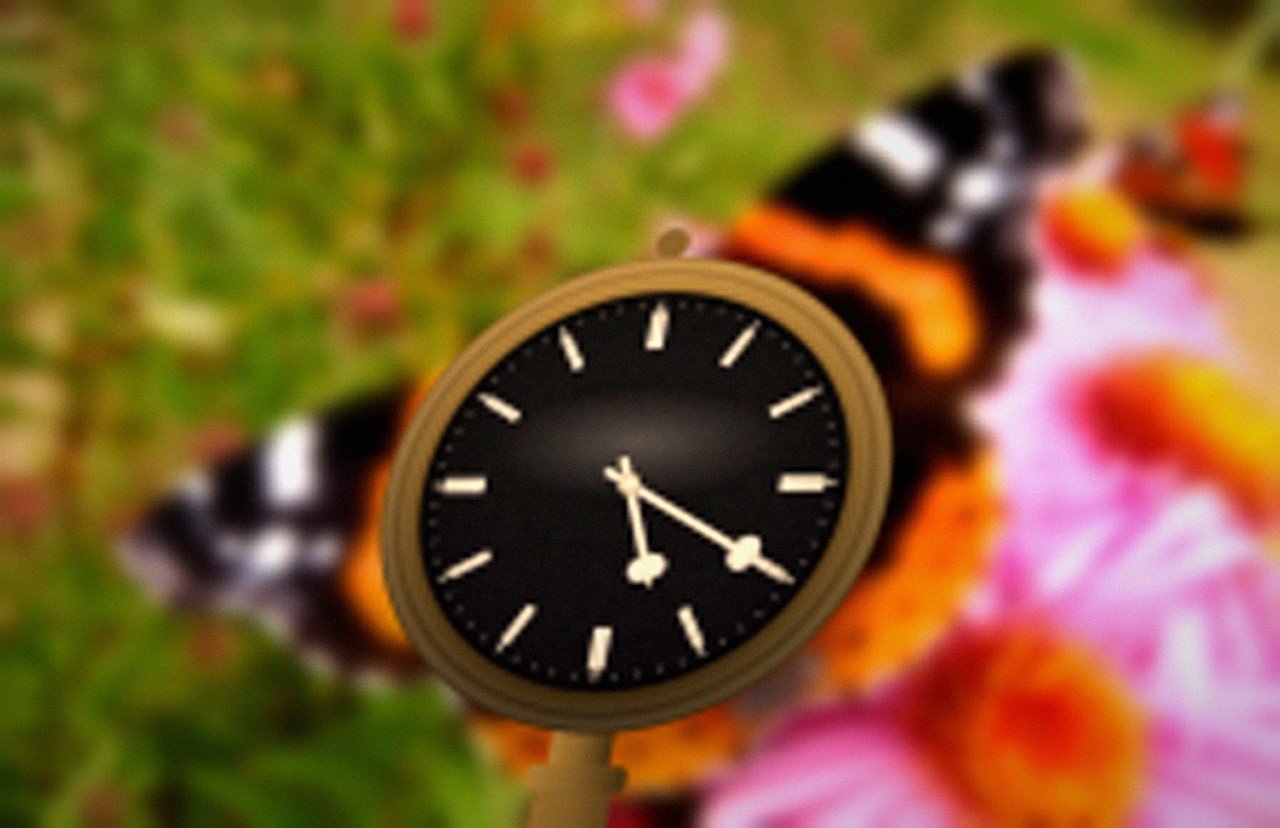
5:20
